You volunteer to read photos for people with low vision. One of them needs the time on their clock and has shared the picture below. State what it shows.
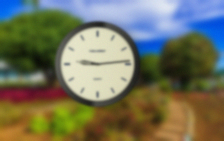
9:14
